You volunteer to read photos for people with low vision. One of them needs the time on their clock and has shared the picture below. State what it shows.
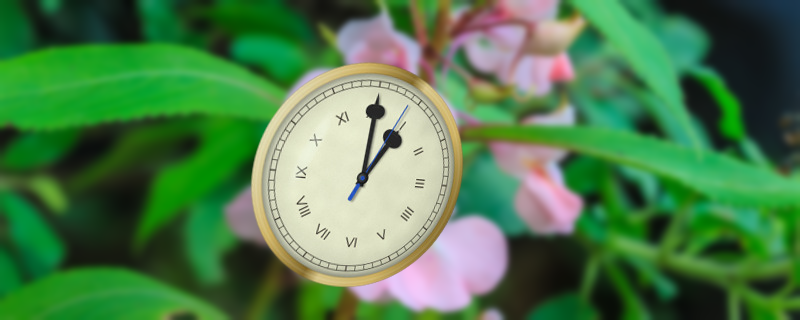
1:00:04
